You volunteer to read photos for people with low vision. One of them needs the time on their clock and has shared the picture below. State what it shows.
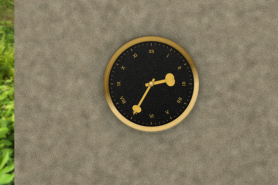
2:35
